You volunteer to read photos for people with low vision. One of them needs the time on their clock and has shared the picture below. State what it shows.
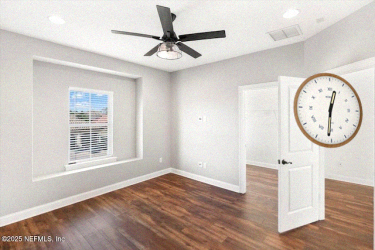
12:31
